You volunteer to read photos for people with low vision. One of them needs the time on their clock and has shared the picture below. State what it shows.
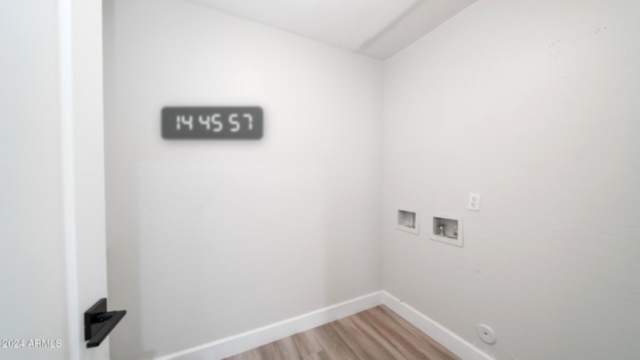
14:45:57
